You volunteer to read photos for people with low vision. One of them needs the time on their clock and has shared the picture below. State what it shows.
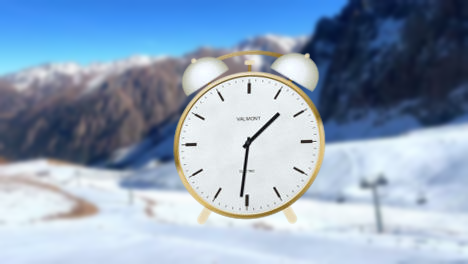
1:31
